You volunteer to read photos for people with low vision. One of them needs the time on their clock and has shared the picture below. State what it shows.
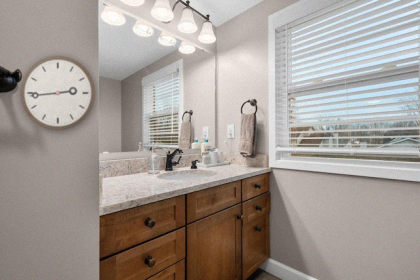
2:44
